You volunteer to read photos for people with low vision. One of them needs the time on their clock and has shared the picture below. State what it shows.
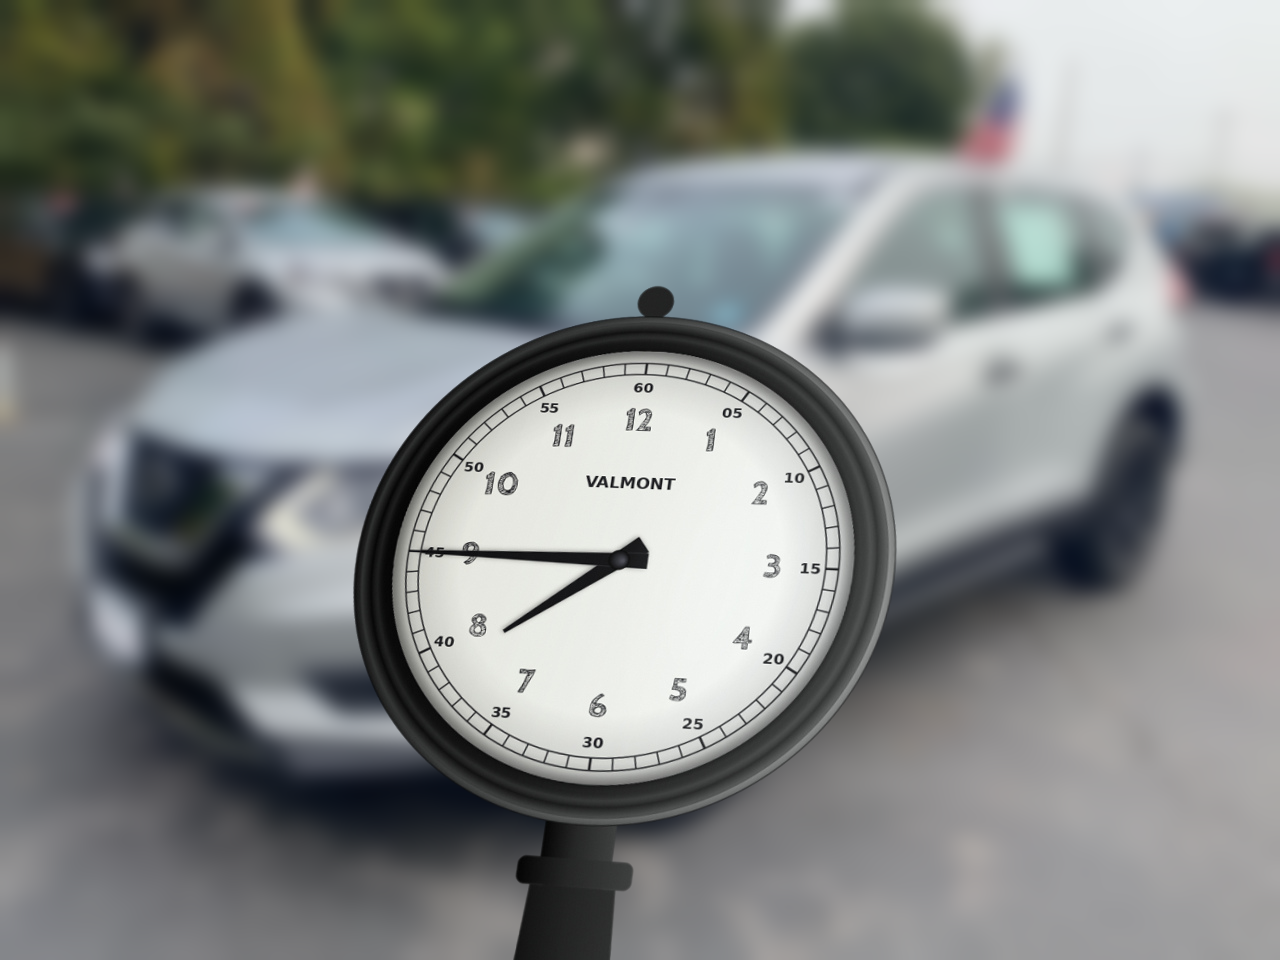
7:45
